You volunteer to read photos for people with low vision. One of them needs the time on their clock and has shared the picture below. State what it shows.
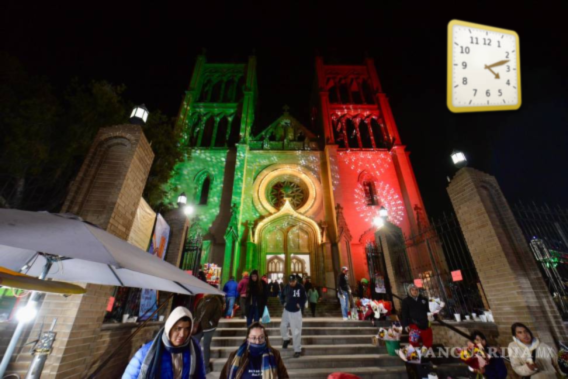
4:12
